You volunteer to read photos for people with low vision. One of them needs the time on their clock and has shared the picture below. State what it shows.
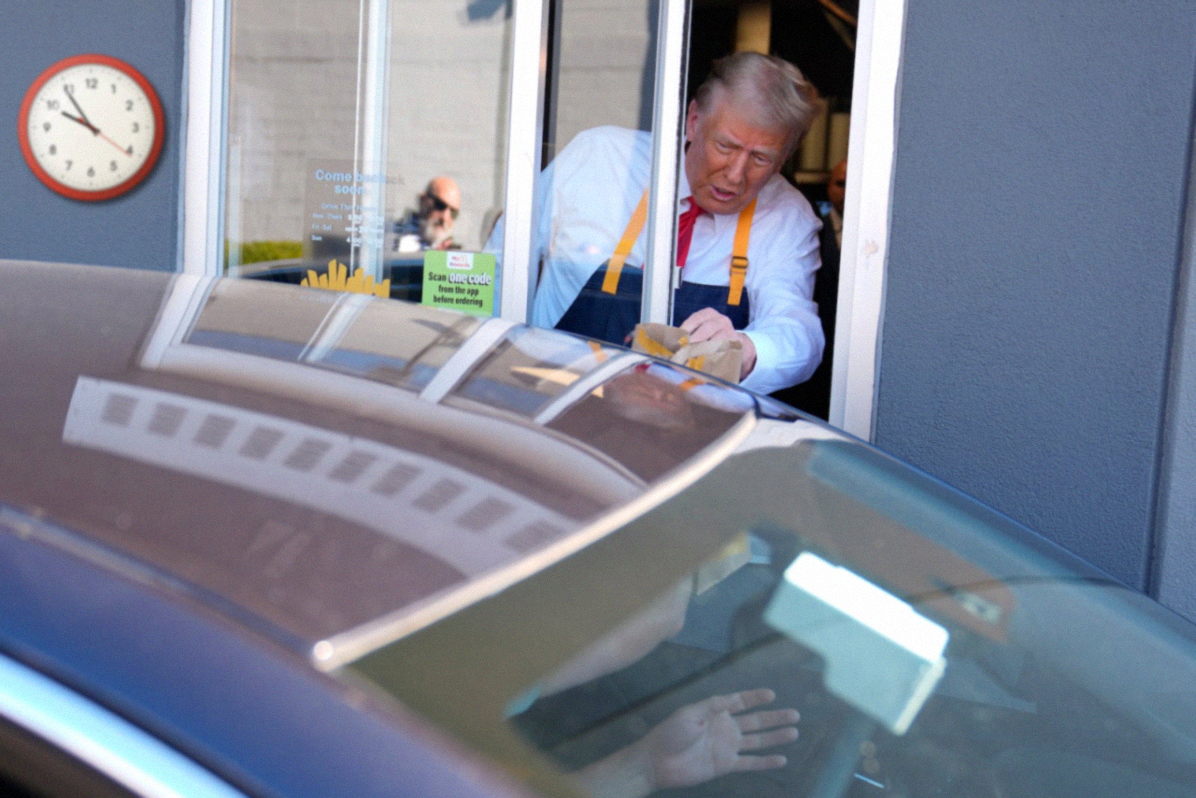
9:54:21
